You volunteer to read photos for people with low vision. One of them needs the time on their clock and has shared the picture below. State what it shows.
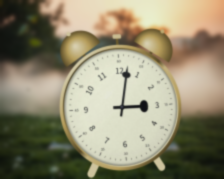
3:02
